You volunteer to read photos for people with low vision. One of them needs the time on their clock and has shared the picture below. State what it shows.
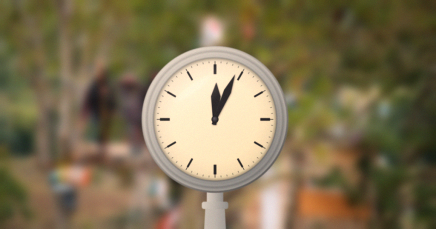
12:04
